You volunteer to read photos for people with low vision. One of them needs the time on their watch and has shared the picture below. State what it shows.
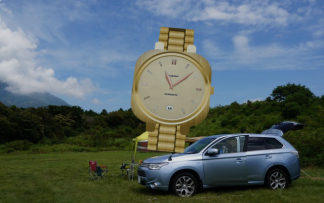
11:08
